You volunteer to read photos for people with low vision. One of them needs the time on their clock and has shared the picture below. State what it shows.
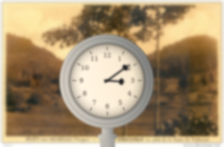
3:09
